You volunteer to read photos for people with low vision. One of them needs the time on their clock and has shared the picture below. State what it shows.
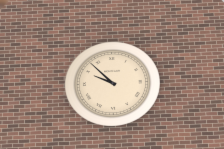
9:53
